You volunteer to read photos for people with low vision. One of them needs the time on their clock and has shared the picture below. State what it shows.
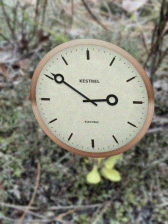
2:51
